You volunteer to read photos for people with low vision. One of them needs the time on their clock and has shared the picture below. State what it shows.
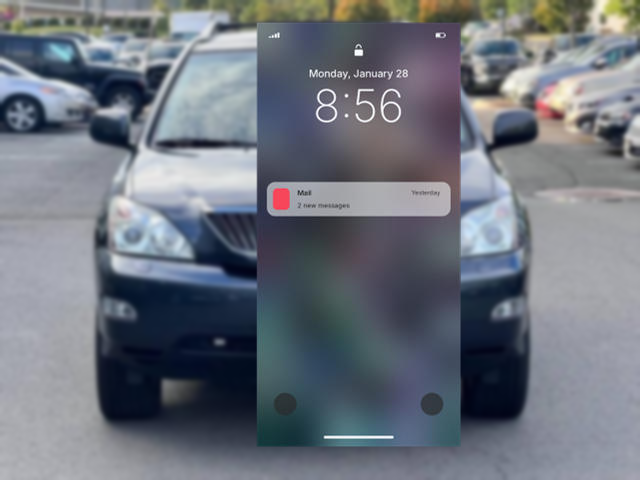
8:56
